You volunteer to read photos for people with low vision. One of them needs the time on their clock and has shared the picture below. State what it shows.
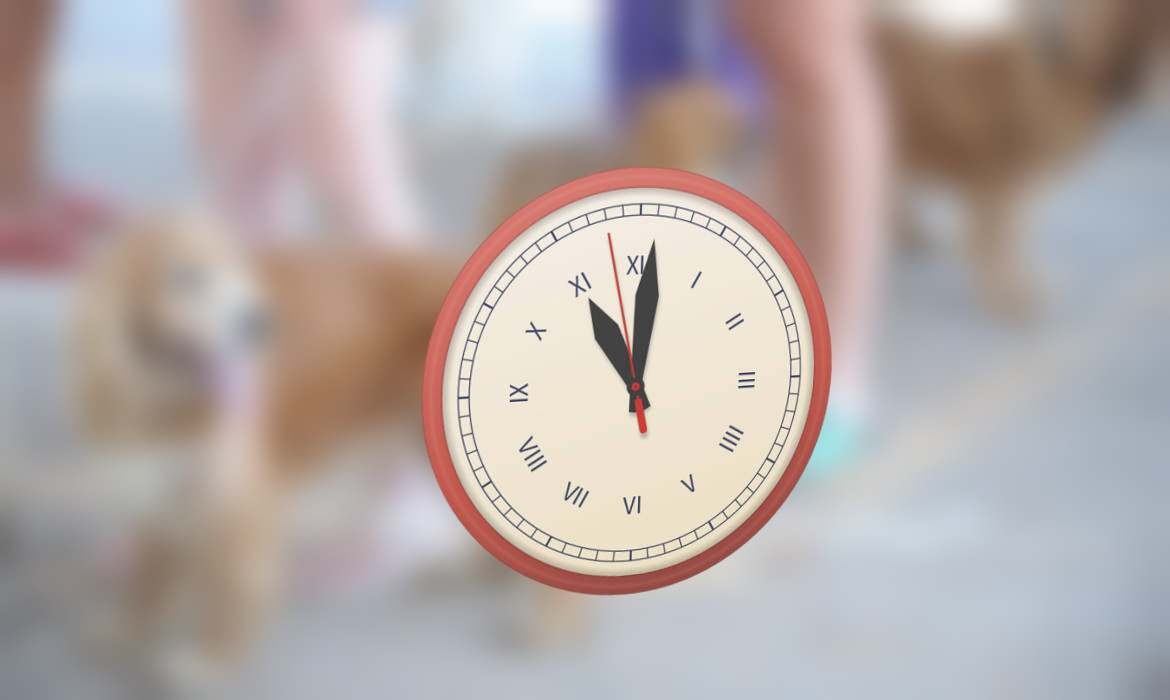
11:00:58
